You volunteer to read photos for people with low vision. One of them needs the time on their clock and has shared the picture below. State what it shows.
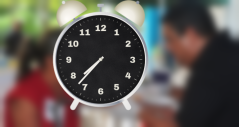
7:37
